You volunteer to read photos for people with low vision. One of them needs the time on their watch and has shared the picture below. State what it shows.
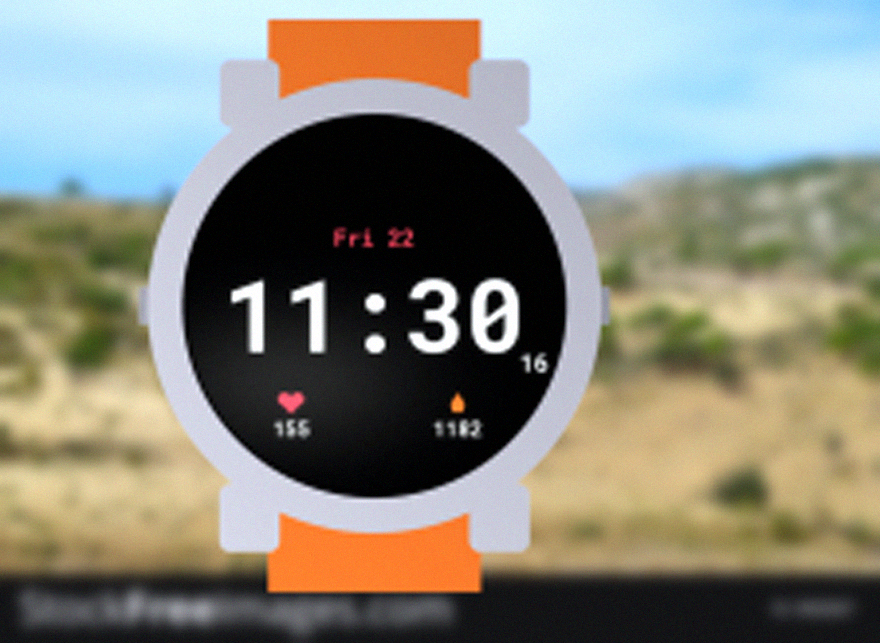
11:30
